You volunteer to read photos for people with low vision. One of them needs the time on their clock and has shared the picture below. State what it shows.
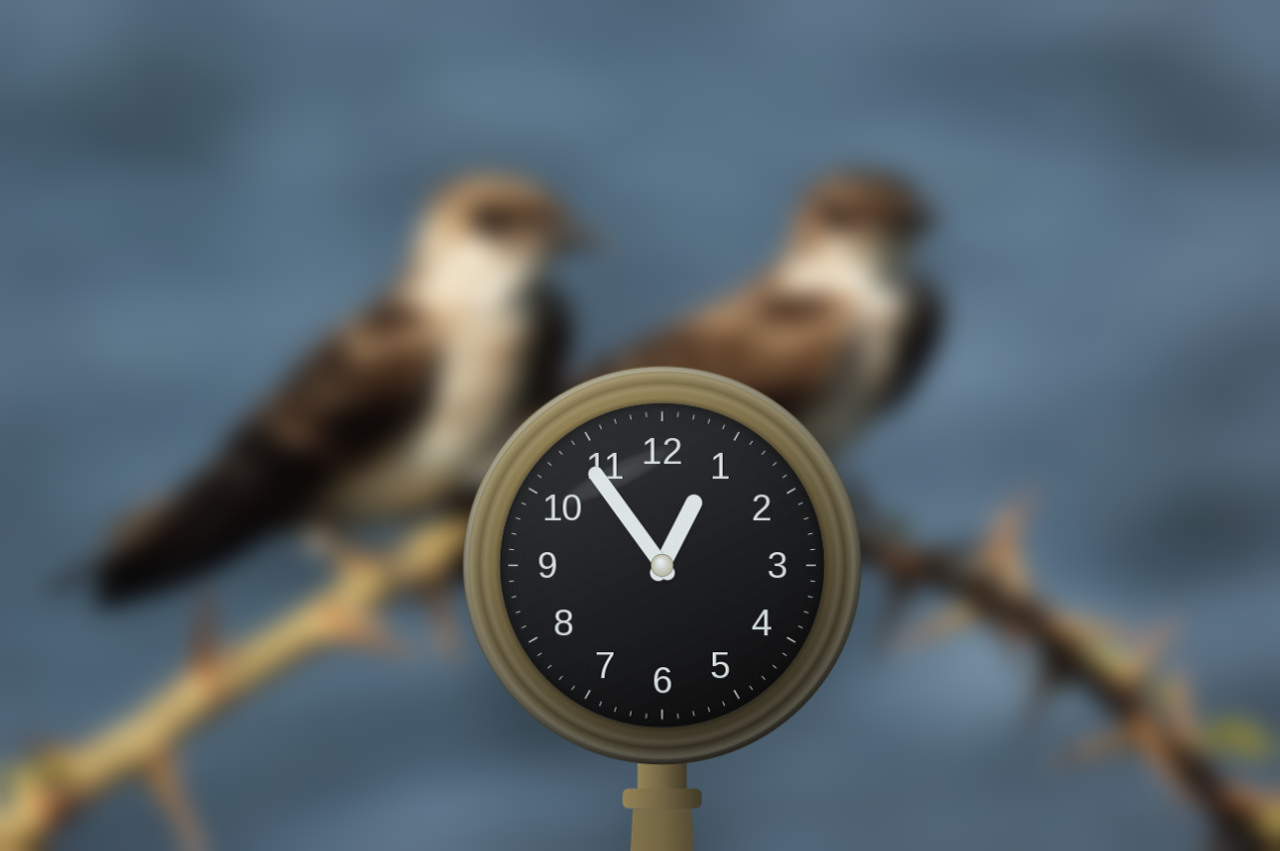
12:54
